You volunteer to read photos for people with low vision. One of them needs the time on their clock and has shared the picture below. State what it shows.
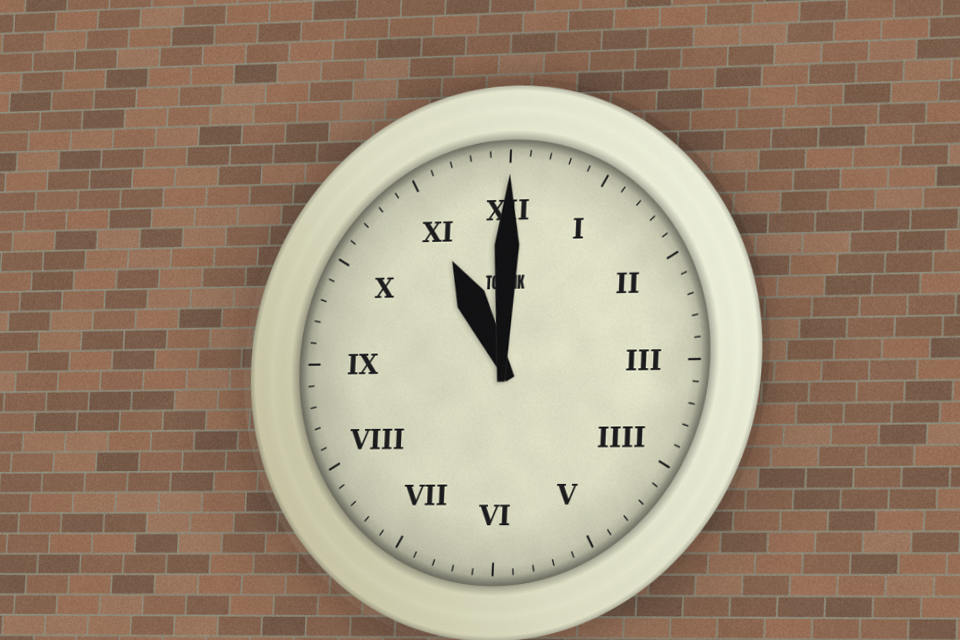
11:00
